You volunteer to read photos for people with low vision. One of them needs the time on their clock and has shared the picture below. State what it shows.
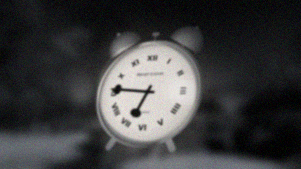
6:46
